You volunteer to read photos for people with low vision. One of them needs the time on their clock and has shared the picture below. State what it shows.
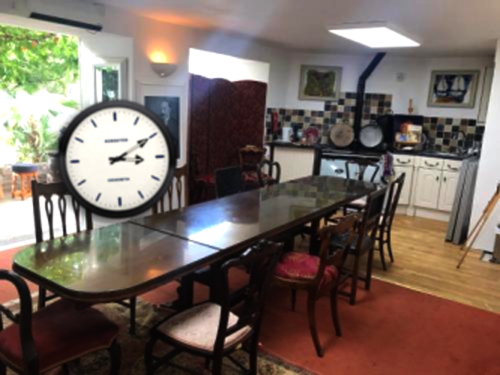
3:10
